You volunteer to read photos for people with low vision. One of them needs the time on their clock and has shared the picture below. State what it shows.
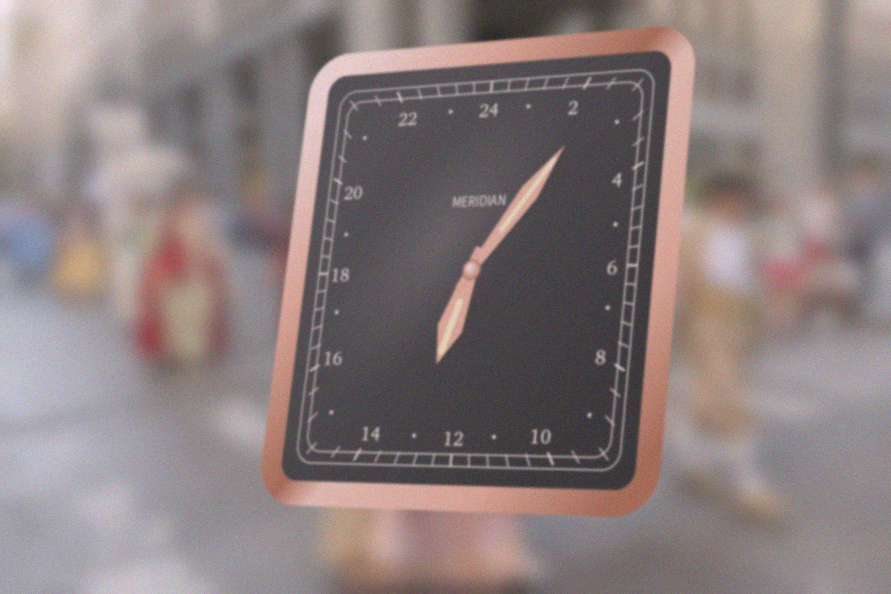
13:06
